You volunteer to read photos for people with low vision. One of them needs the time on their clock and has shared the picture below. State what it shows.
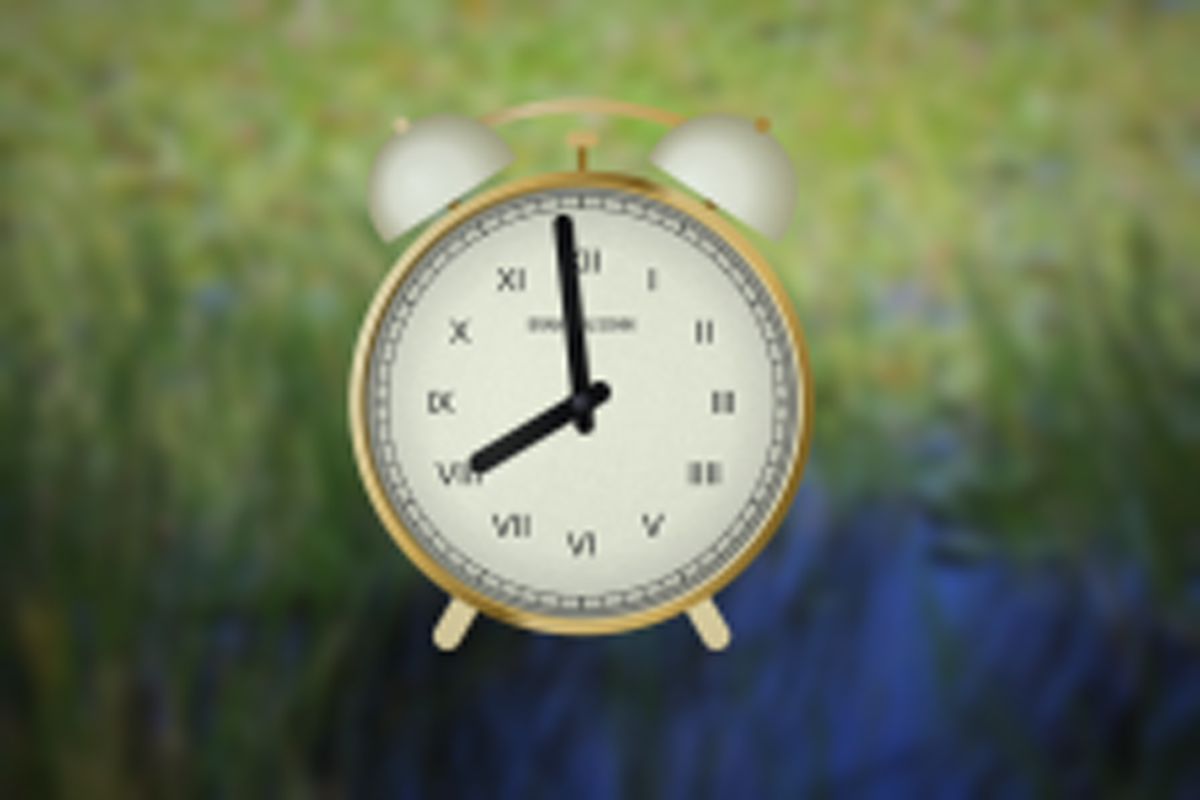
7:59
